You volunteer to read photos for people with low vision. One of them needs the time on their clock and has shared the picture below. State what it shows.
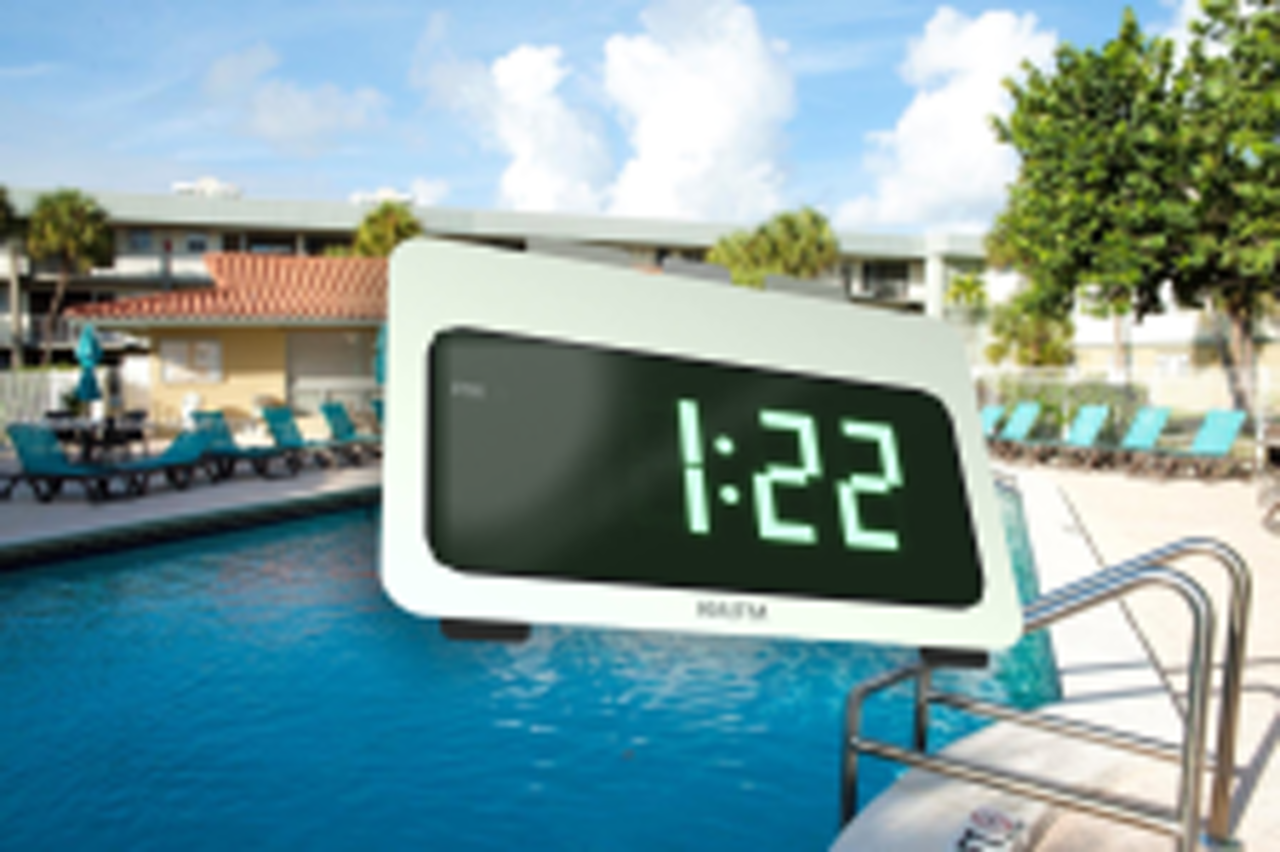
1:22
